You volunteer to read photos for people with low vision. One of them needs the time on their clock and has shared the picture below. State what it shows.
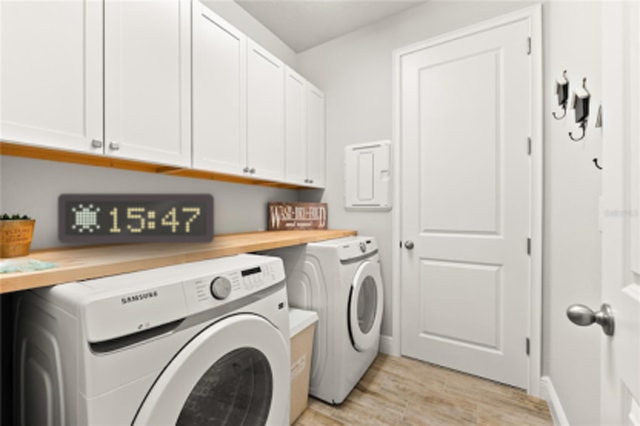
15:47
